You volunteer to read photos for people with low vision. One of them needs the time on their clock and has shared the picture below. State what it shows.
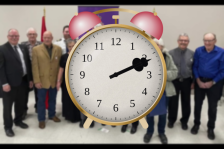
2:11
